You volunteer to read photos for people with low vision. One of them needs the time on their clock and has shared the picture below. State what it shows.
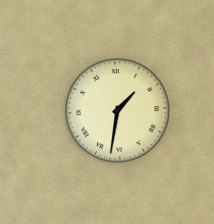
1:32
